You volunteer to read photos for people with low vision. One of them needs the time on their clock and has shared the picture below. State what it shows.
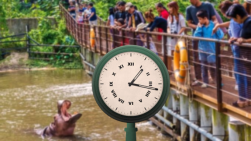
1:17
